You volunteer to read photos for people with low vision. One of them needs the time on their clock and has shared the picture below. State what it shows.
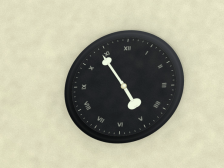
4:54
